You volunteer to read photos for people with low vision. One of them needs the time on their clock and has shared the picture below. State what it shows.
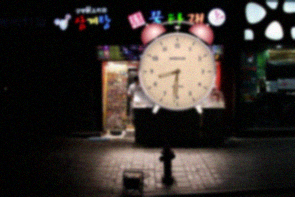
8:31
